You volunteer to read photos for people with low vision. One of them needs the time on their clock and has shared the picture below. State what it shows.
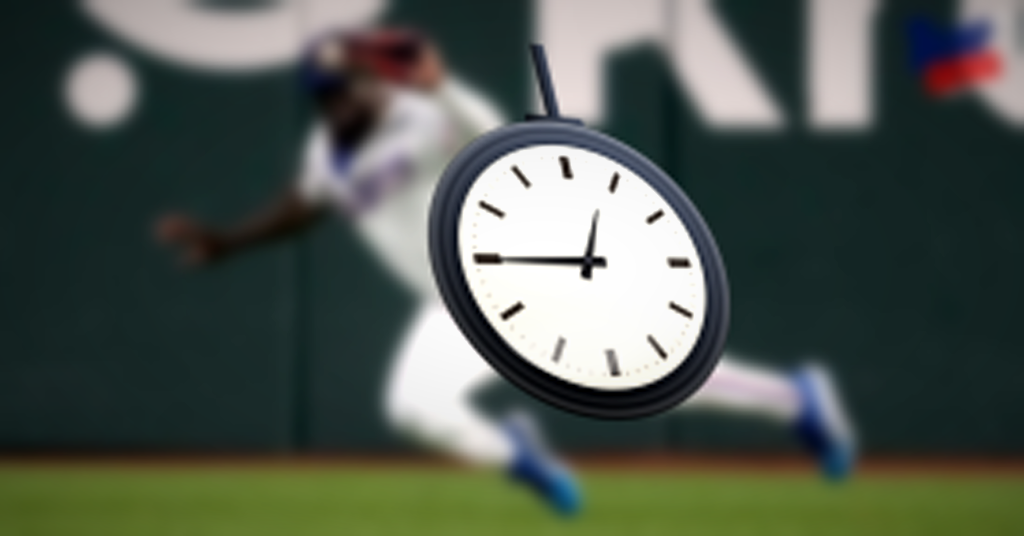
12:45
